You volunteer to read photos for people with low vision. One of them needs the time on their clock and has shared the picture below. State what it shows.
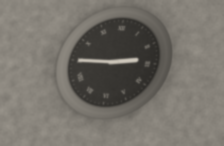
2:45
